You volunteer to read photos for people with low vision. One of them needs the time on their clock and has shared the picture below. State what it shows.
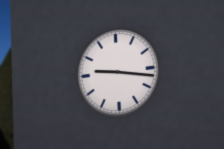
9:17
